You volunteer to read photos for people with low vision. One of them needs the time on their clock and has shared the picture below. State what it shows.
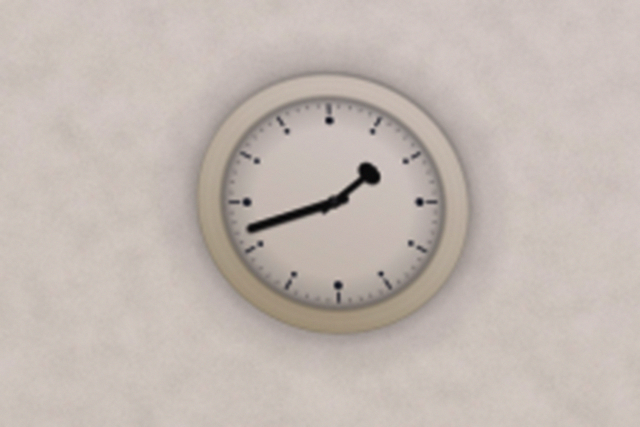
1:42
